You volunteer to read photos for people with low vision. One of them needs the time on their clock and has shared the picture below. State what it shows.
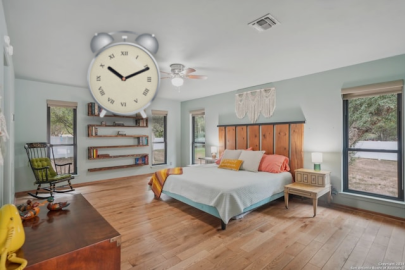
10:11
